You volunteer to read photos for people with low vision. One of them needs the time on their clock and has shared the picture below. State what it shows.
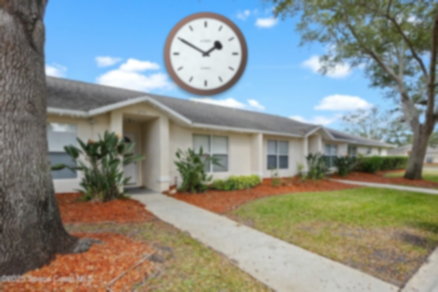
1:50
